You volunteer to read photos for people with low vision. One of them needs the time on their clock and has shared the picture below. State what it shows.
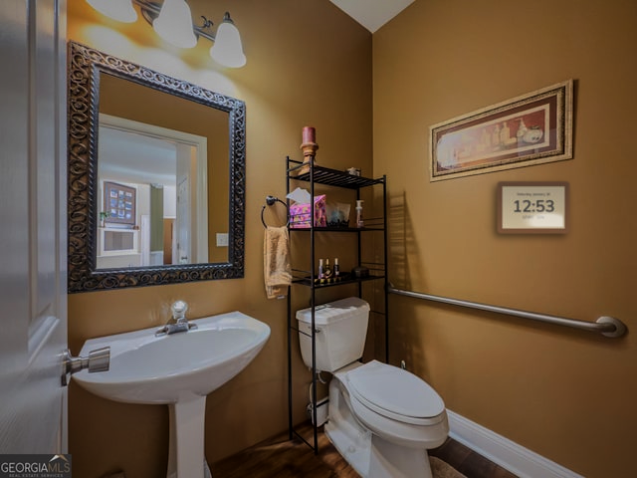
12:53
